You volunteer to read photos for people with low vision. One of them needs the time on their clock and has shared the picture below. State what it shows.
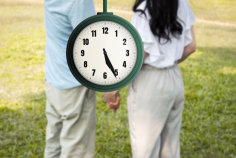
5:26
